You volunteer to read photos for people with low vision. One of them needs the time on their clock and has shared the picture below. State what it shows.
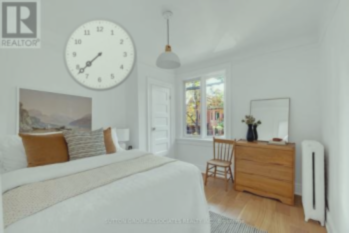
7:38
